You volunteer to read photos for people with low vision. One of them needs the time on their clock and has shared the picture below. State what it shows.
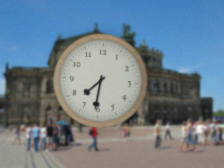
7:31
